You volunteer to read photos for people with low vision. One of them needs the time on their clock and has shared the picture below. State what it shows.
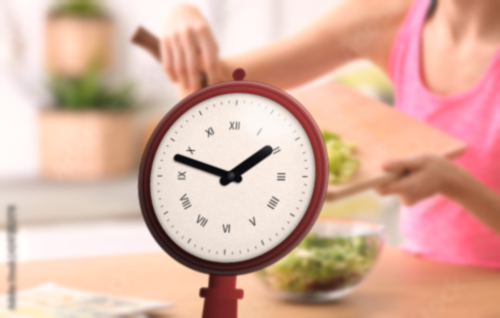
1:48
